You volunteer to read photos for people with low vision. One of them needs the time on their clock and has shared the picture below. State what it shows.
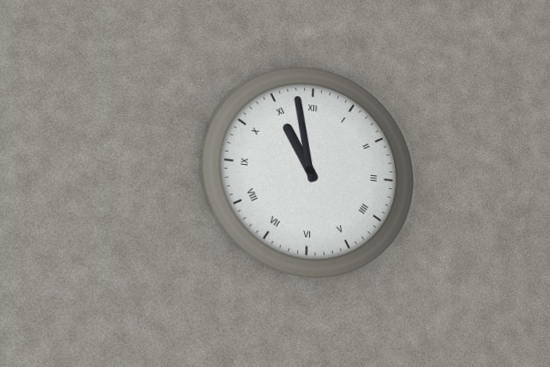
10:58
